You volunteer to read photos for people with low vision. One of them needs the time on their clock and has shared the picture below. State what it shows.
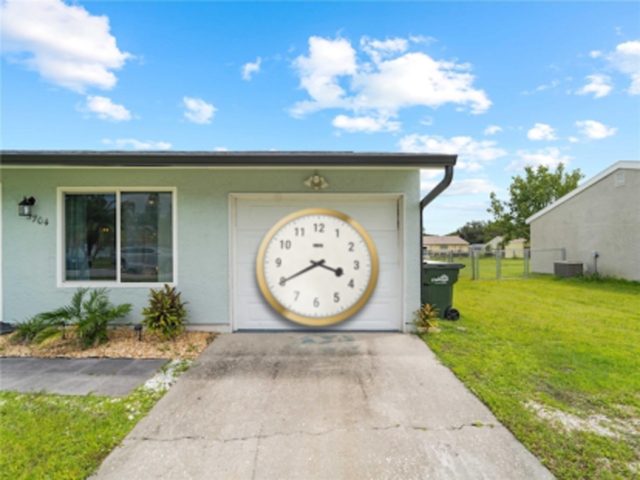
3:40
